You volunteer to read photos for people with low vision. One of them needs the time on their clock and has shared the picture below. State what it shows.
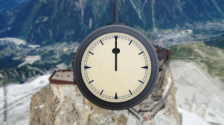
12:00
